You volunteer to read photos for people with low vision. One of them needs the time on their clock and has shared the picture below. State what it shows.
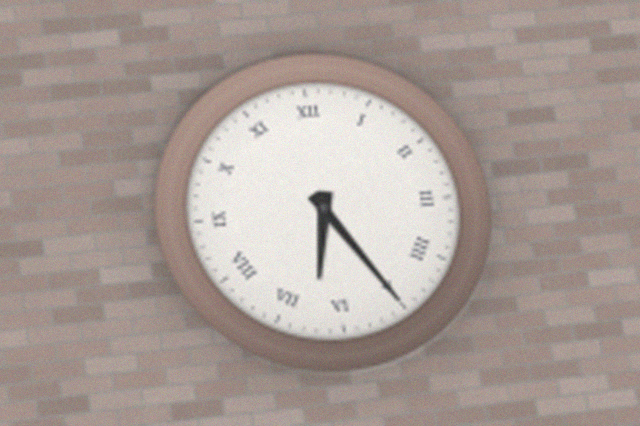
6:25
